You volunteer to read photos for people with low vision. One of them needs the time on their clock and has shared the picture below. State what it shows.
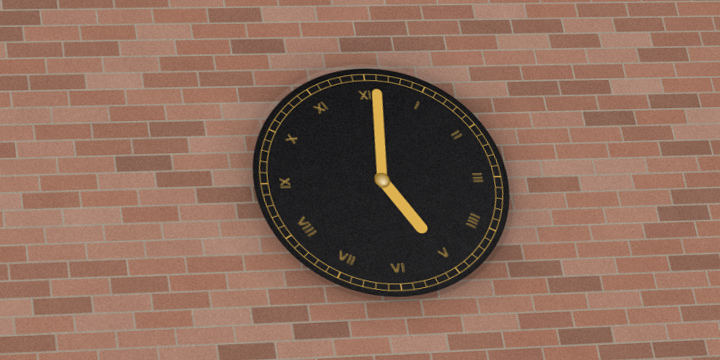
5:01
